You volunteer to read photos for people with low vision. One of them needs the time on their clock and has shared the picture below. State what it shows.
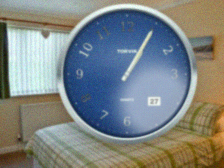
1:05
